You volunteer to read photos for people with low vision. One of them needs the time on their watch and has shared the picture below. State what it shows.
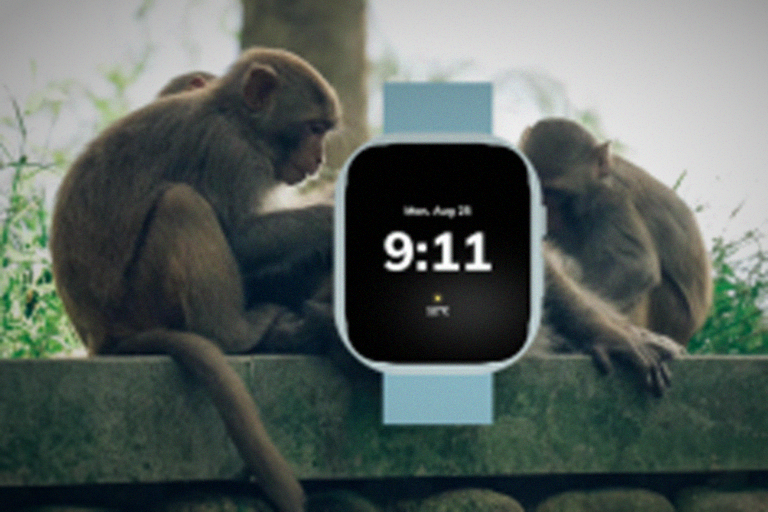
9:11
